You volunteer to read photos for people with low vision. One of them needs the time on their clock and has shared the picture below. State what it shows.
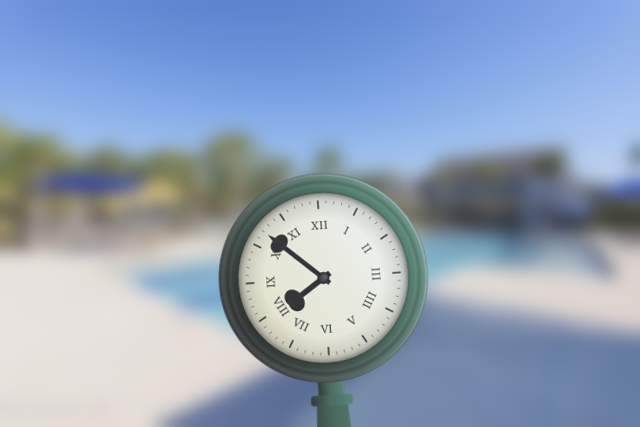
7:52
